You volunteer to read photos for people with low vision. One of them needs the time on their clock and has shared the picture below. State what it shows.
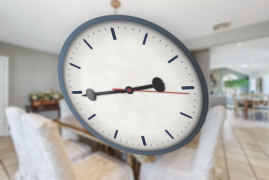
2:44:16
